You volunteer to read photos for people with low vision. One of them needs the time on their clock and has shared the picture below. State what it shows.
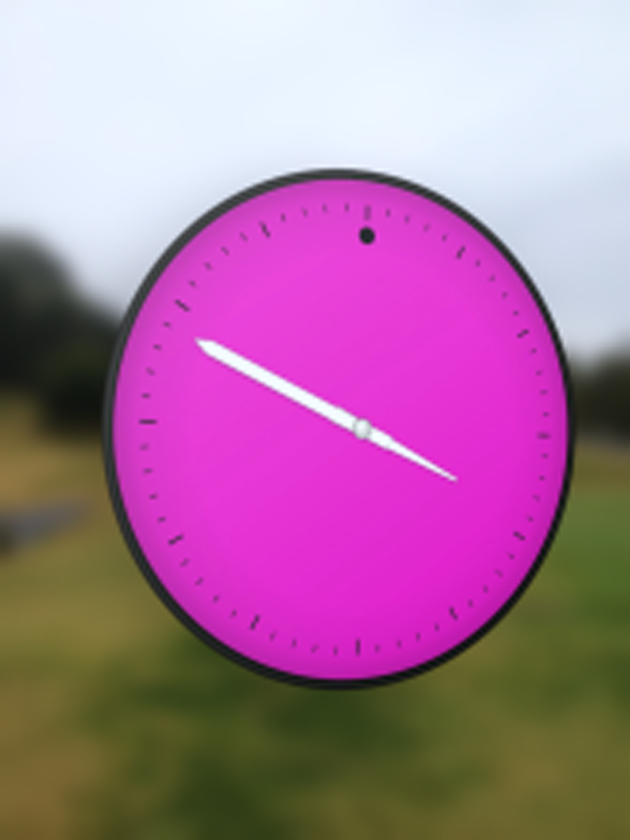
3:49
